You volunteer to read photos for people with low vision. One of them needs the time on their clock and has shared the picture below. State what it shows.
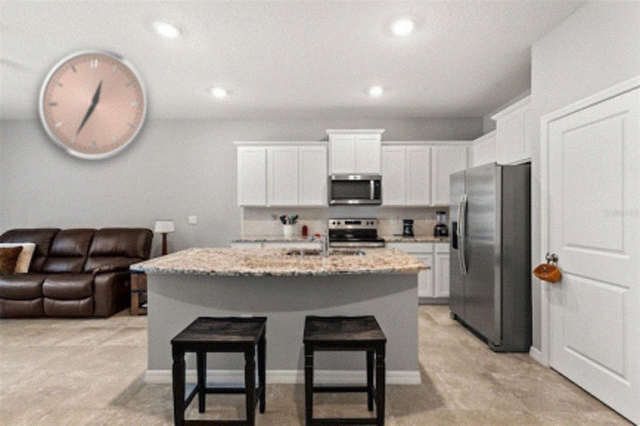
12:35
